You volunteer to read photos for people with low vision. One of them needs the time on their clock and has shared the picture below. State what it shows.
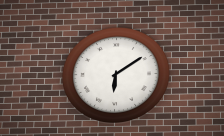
6:09
